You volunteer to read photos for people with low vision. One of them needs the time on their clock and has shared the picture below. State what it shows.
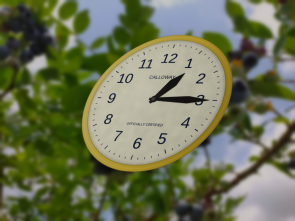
1:15
